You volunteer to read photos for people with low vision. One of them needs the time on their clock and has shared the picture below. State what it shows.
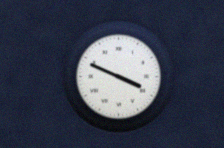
3:49
